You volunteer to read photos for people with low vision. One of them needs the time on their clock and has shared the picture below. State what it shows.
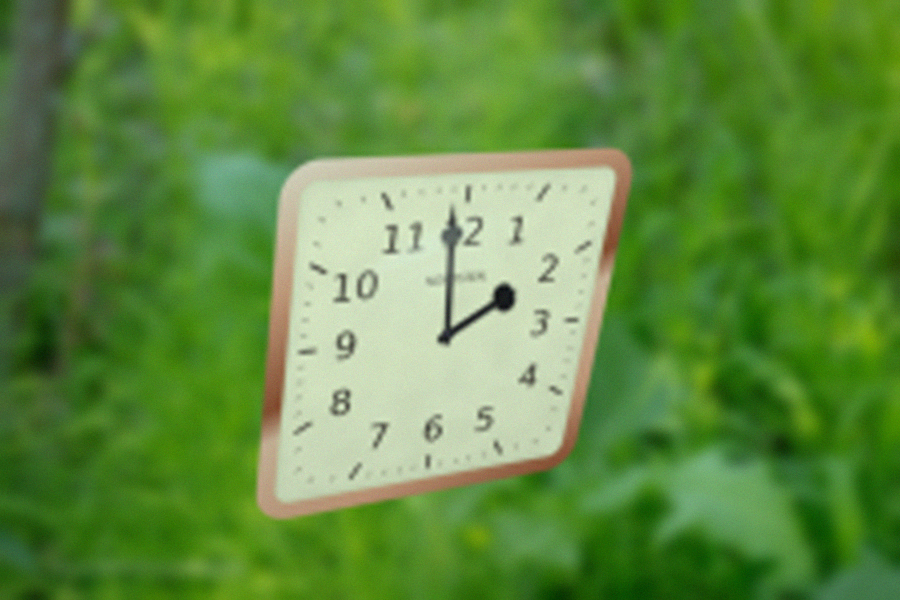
1:59
